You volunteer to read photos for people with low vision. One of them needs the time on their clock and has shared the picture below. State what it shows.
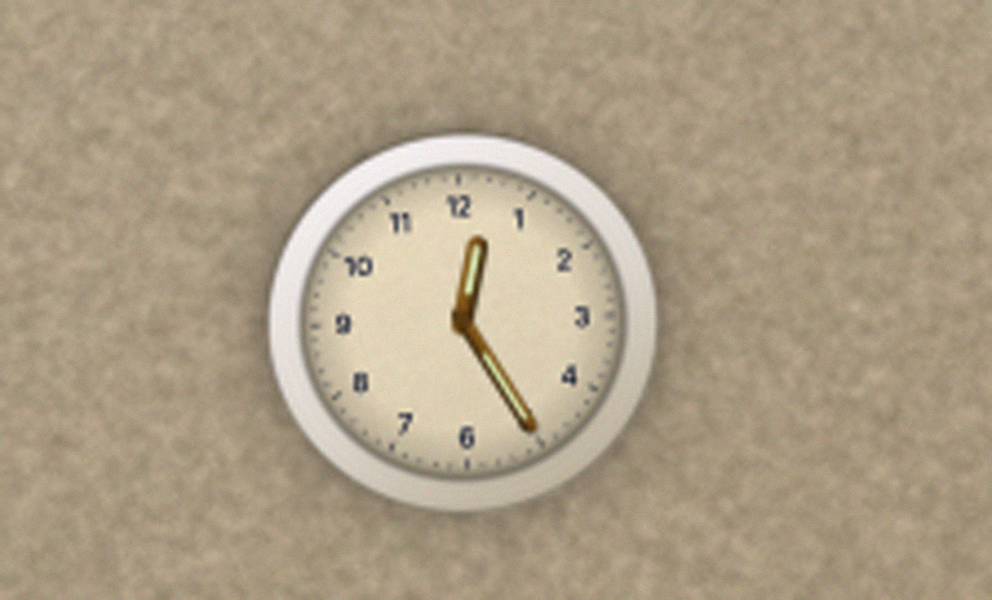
12:25
